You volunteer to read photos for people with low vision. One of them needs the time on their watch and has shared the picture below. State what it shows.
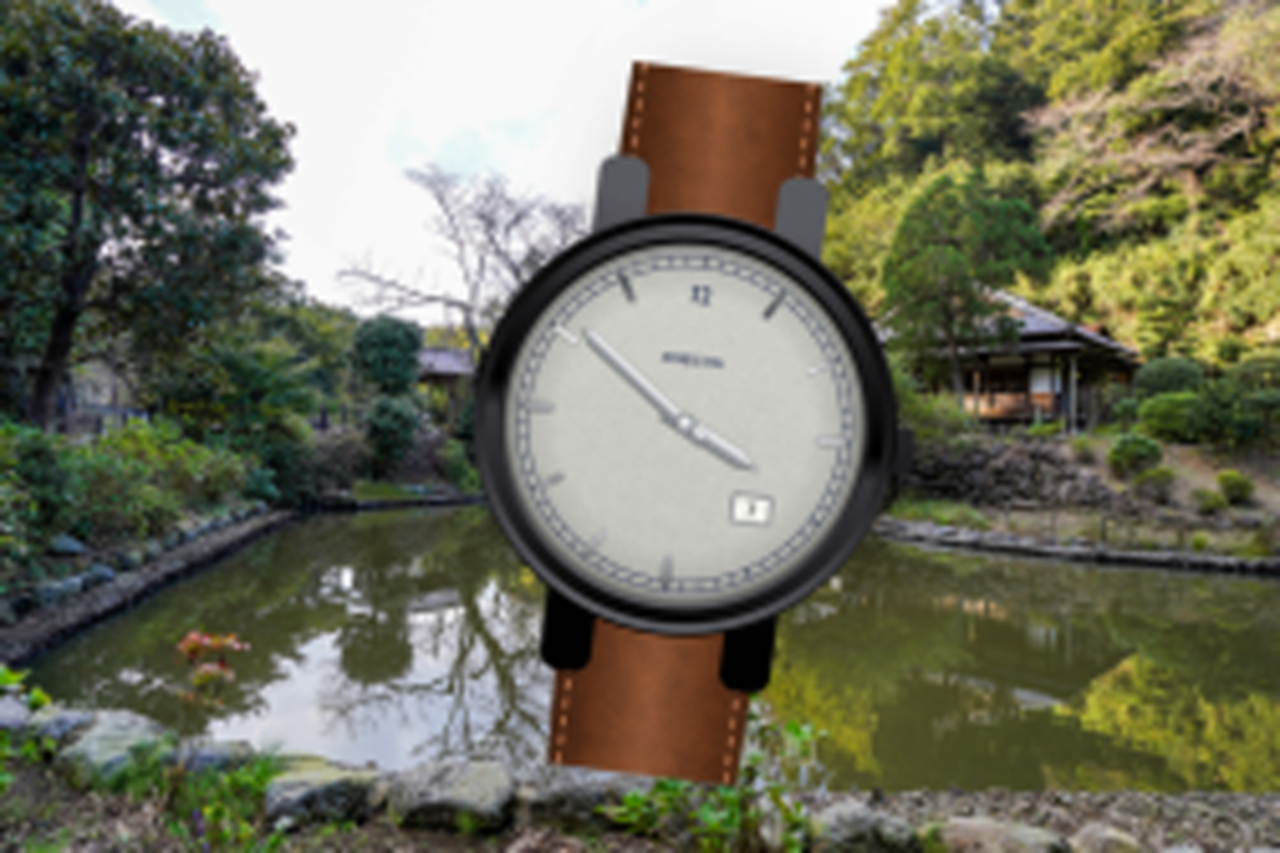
3:51
